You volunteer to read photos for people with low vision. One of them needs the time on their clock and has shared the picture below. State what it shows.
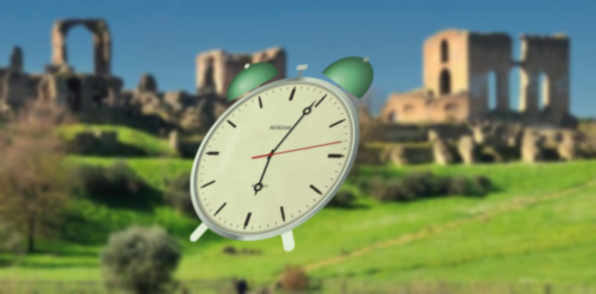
6:04:13
